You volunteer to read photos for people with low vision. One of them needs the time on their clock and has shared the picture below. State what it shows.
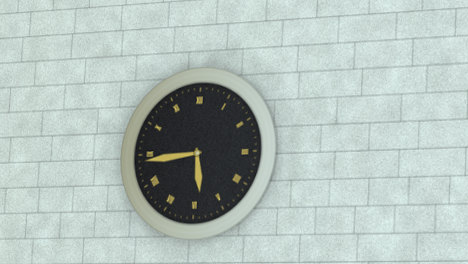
5:44
